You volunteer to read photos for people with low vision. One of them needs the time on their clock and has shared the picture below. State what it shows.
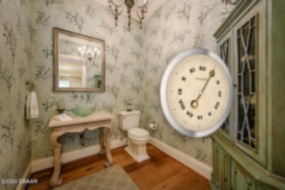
7:05
